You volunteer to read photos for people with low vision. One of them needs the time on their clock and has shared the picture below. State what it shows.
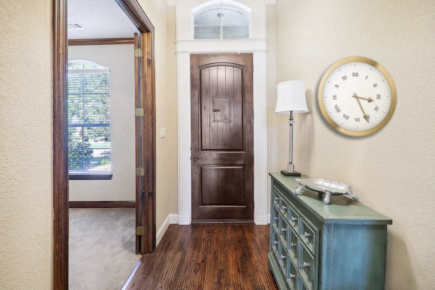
3:26
